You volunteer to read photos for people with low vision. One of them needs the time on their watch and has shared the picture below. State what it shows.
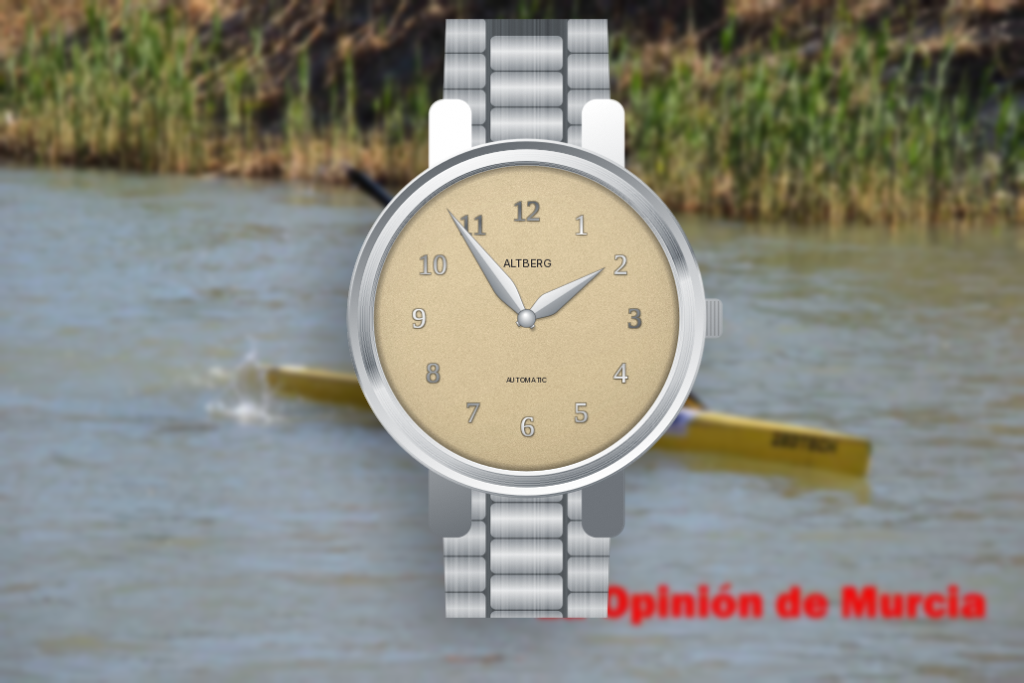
1:54
